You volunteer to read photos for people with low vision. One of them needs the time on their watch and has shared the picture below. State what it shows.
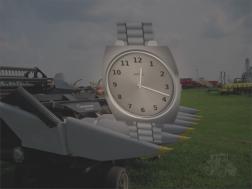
12:18
